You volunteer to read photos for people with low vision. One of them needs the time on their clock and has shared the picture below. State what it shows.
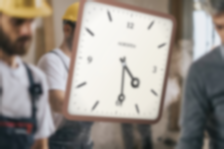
4:29
